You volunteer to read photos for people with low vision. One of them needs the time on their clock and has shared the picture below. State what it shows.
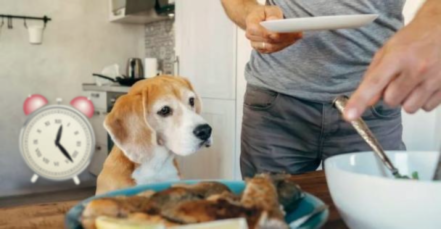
12:23
